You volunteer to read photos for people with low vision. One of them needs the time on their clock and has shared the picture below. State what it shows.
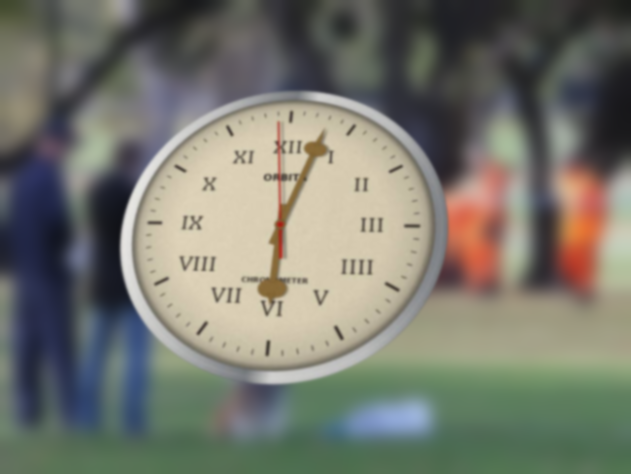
6:02:59
